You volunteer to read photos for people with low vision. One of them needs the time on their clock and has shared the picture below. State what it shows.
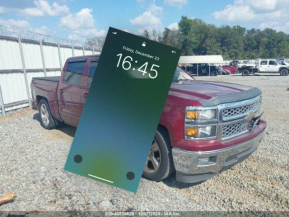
16:45
